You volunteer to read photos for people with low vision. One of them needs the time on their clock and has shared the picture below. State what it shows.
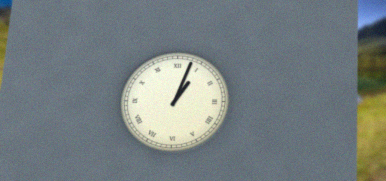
1:03
